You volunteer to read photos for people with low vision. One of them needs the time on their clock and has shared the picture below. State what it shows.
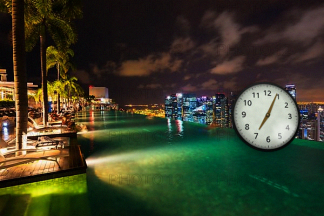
7:04
